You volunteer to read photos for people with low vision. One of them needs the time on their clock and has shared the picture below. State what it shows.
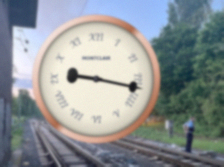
9:17
